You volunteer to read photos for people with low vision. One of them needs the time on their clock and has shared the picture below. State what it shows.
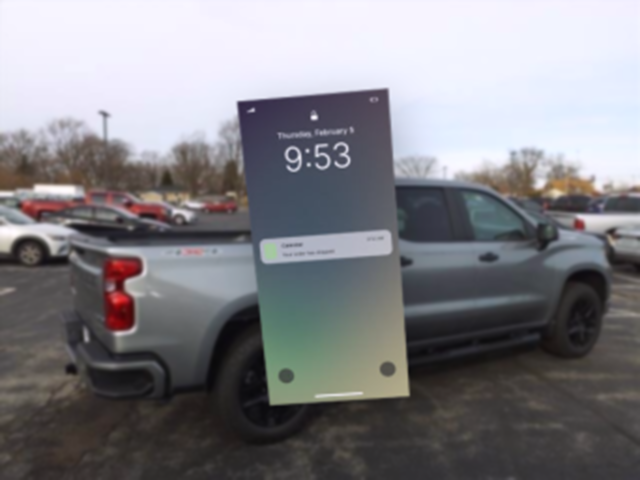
9:53
